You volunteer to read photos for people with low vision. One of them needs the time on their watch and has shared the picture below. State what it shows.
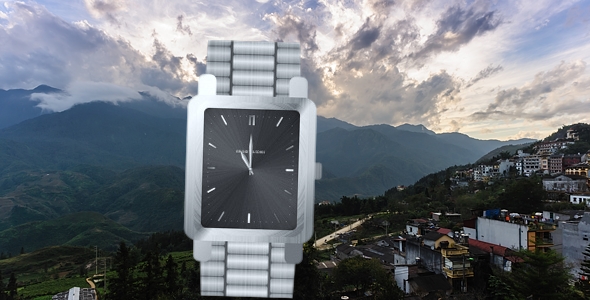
11:00
